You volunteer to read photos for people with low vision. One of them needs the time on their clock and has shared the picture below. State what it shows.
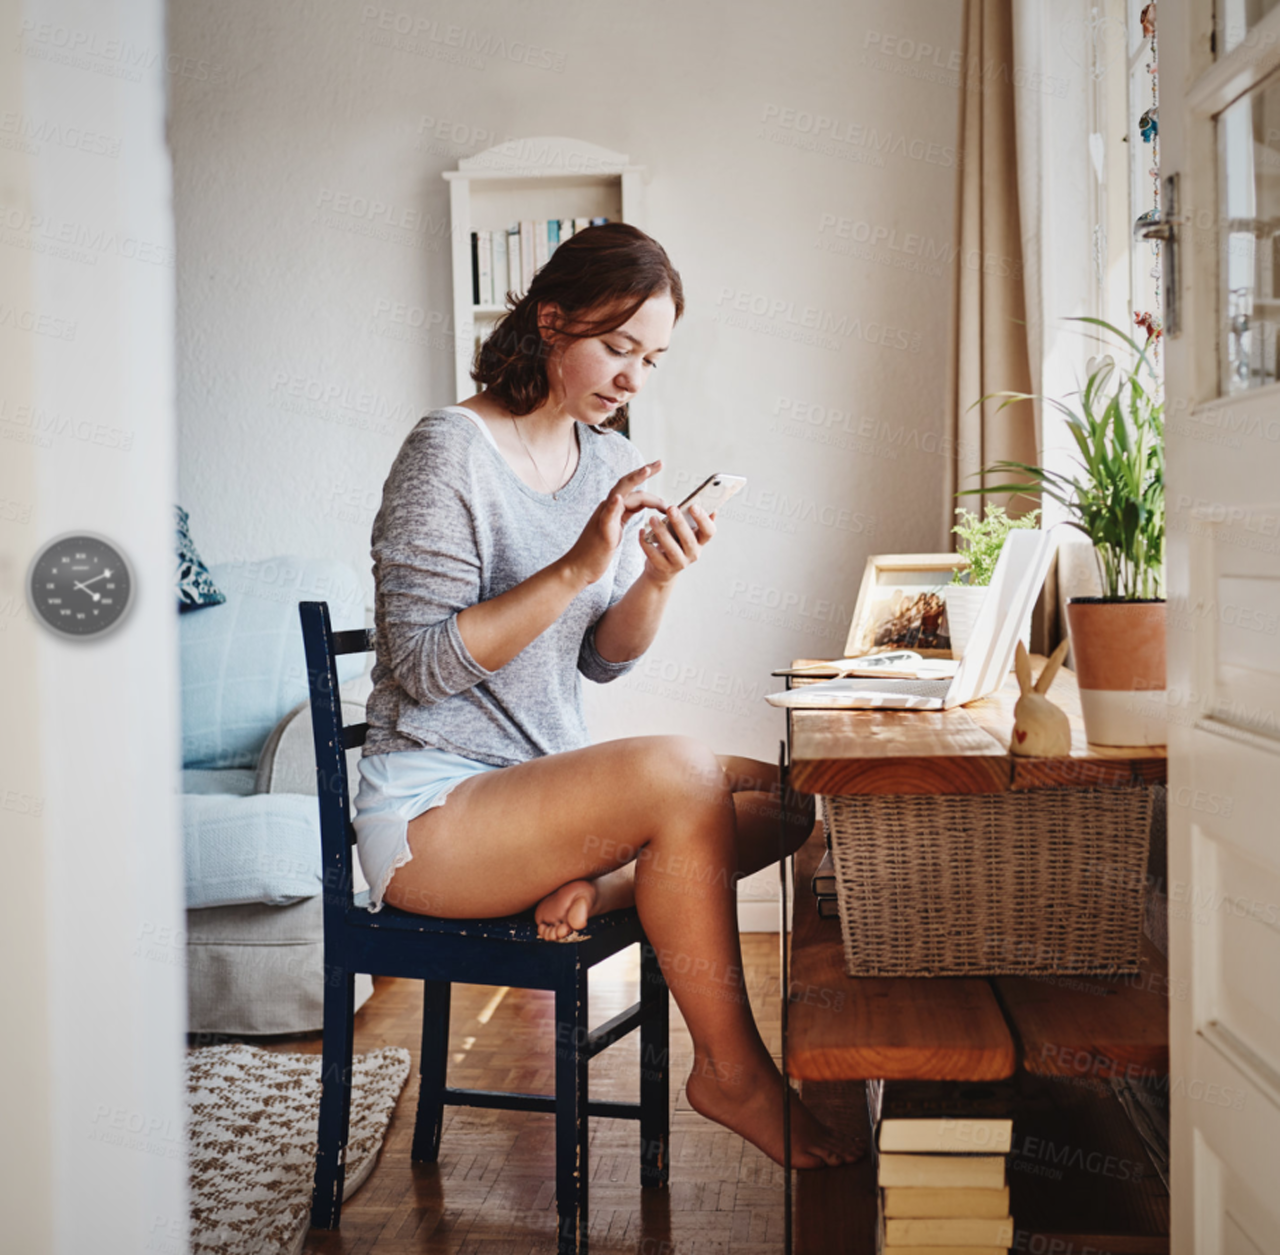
4:11
